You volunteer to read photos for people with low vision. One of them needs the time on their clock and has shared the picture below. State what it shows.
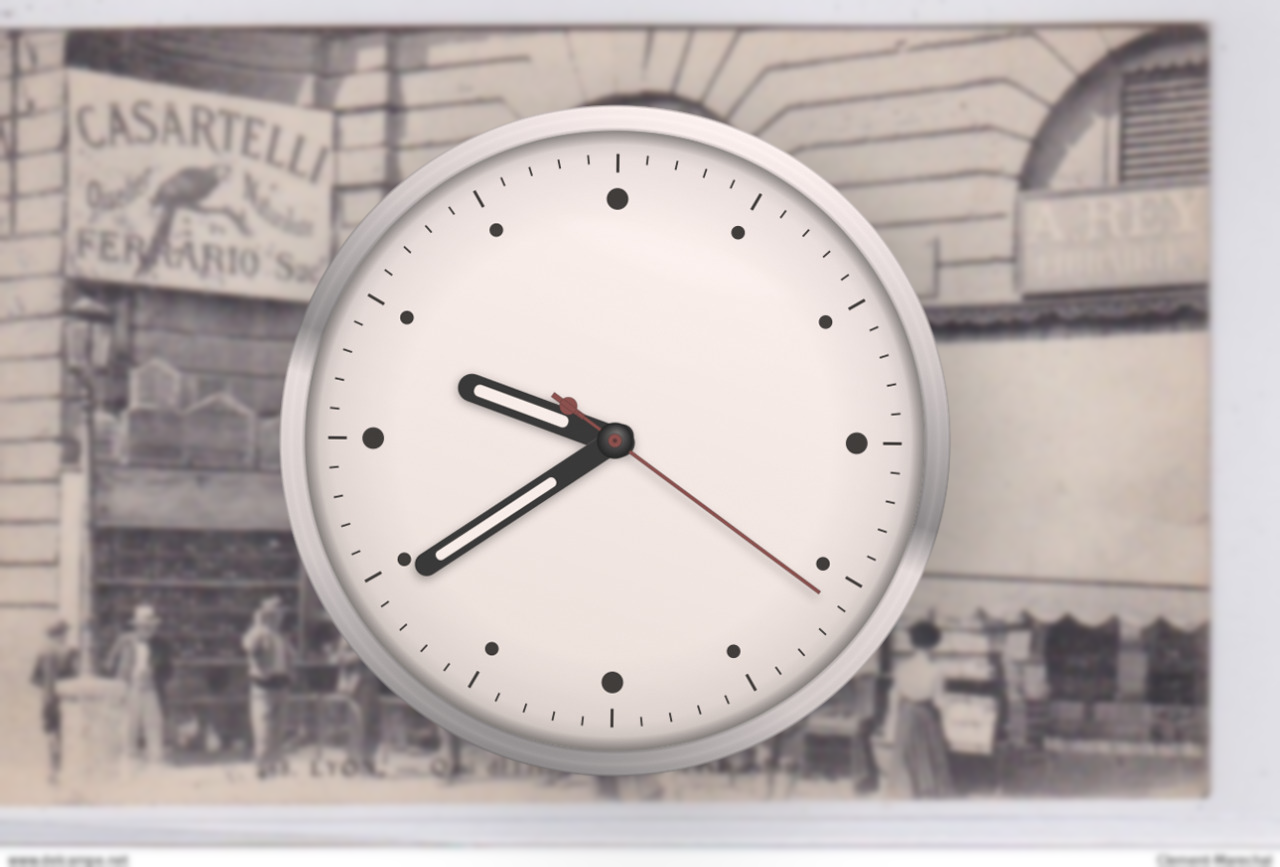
9:39:21
